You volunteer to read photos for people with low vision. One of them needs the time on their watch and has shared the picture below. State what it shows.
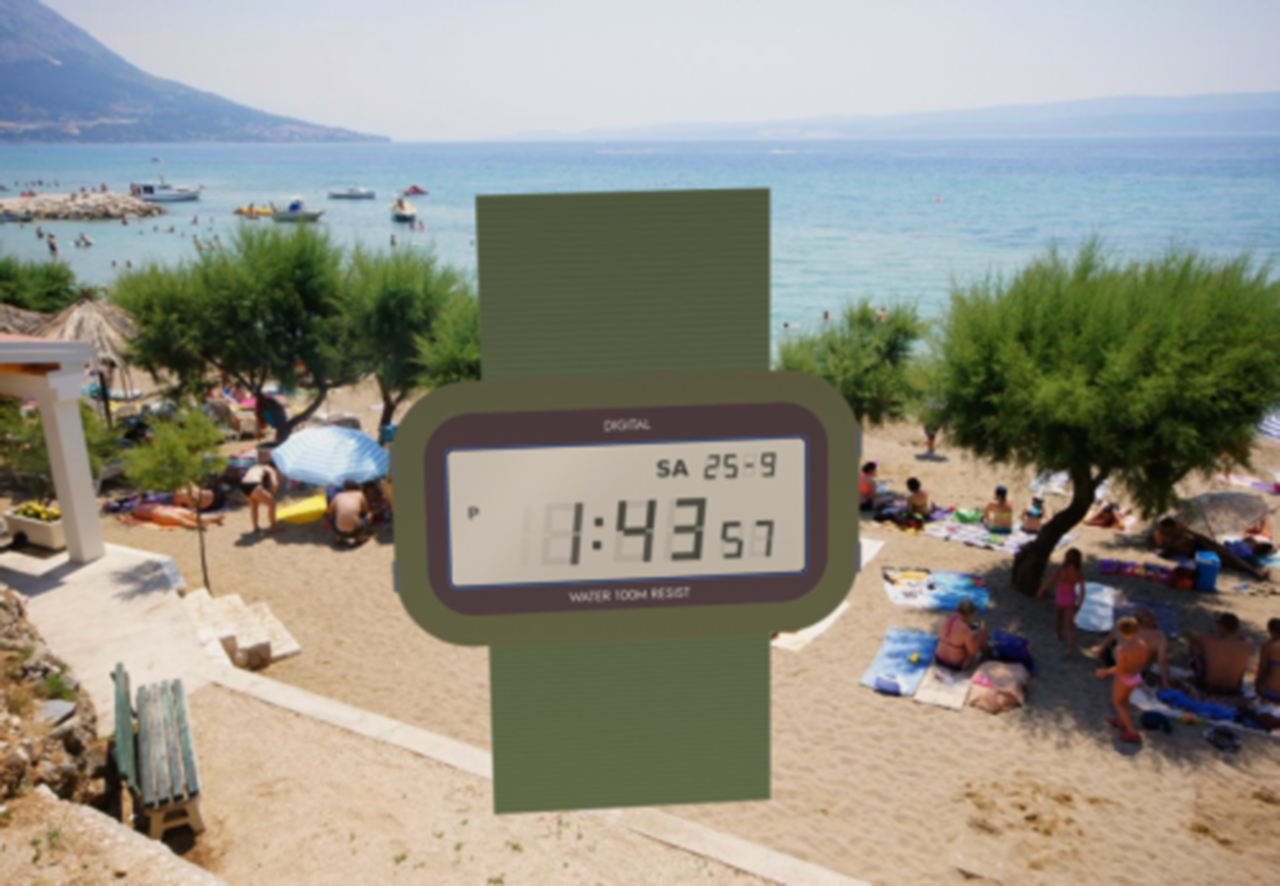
1:43:57
